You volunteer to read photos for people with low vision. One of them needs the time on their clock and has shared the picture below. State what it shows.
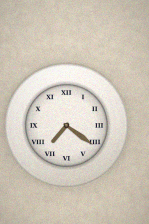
7:21
